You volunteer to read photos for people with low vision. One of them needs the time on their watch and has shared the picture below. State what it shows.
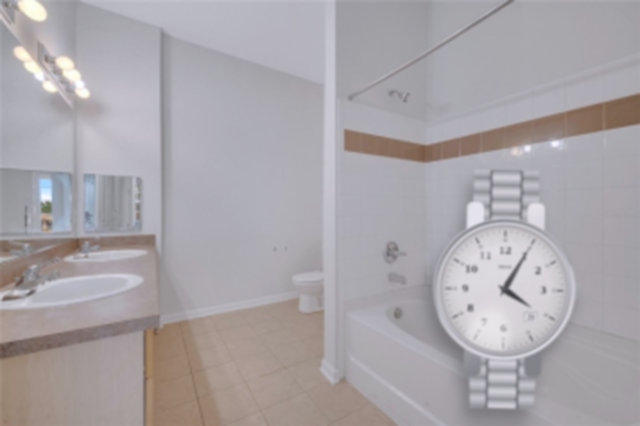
4:05
